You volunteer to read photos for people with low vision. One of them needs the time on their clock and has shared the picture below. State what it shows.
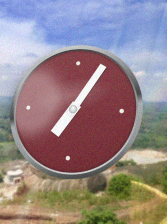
7:05
